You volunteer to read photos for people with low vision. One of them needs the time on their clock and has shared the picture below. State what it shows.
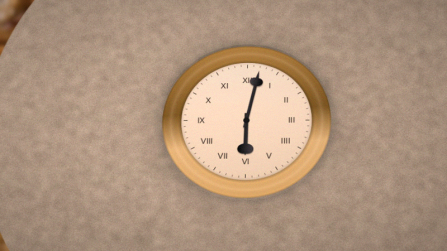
6:02
